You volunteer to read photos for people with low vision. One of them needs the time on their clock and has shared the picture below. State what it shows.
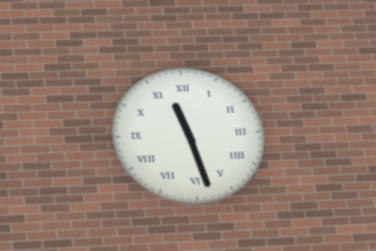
11:28
